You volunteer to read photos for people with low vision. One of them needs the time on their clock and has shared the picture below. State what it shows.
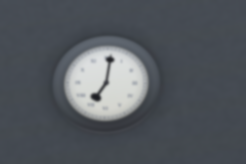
7:01
